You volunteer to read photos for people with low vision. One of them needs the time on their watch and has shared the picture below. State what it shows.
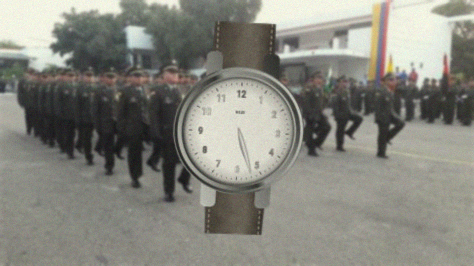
5:27
